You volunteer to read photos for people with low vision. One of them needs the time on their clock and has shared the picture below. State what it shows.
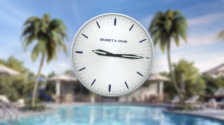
9:15
